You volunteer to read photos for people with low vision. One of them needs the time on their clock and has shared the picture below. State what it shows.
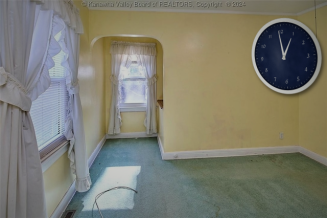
12:59
